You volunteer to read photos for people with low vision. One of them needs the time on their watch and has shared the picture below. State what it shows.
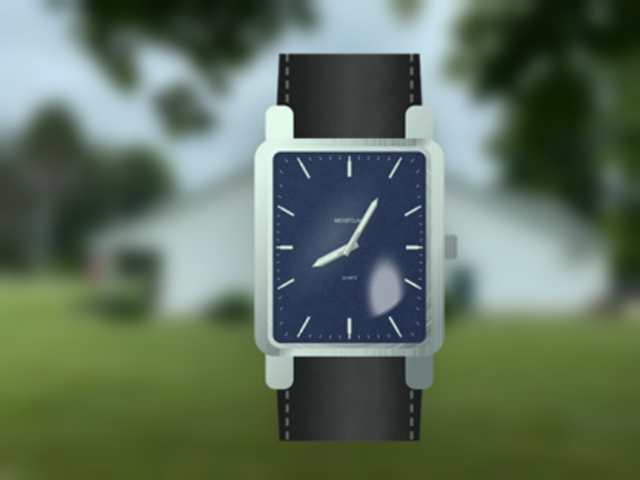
8:05
